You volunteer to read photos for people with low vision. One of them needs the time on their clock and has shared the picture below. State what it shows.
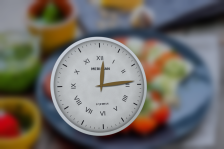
12:14
